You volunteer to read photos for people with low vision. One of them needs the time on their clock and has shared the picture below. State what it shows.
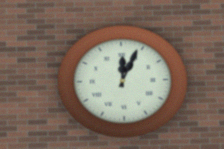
12:04
